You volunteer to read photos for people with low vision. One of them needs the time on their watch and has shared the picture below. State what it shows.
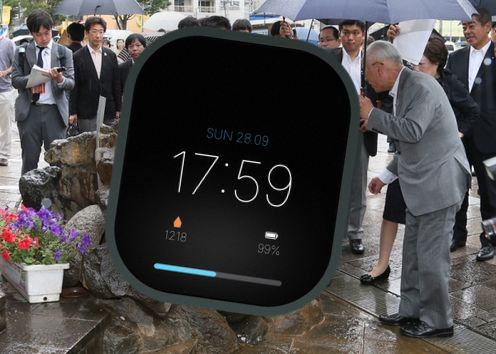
17:59
